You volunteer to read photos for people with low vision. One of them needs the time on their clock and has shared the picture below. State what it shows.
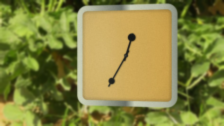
12:35
